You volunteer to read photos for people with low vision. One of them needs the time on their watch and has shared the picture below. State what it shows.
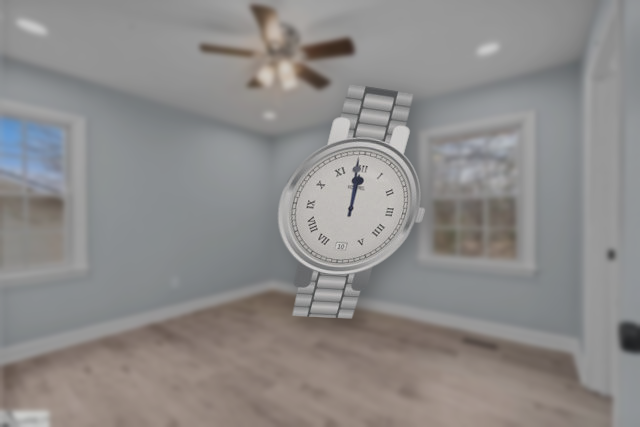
11:59
